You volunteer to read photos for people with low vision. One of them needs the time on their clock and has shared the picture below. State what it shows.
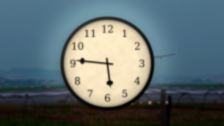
5:46
